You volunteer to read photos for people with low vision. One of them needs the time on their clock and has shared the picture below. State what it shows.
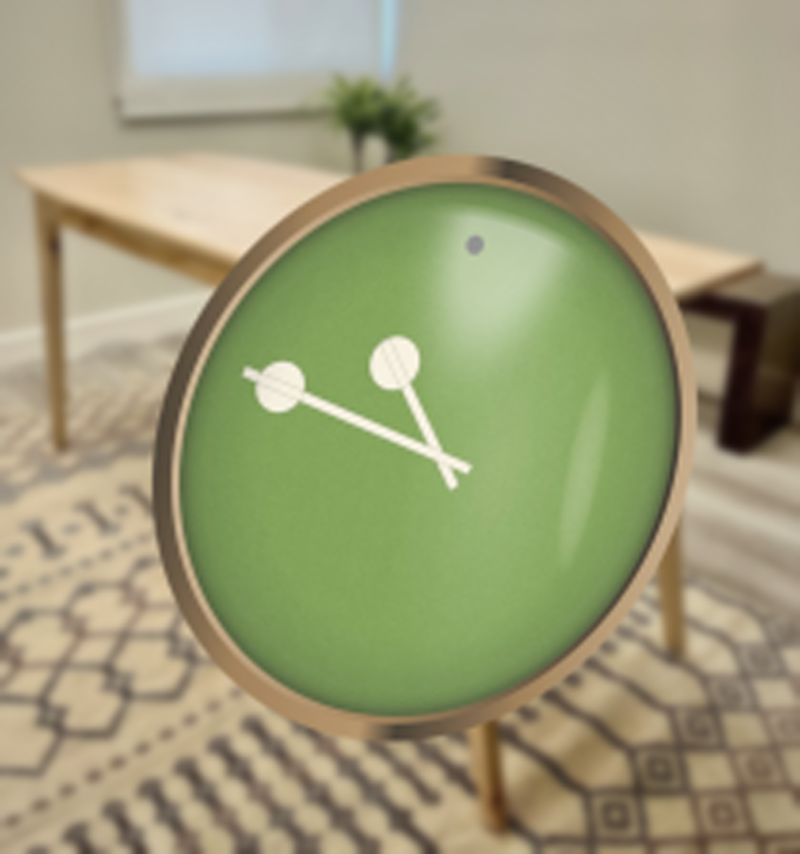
10:48
